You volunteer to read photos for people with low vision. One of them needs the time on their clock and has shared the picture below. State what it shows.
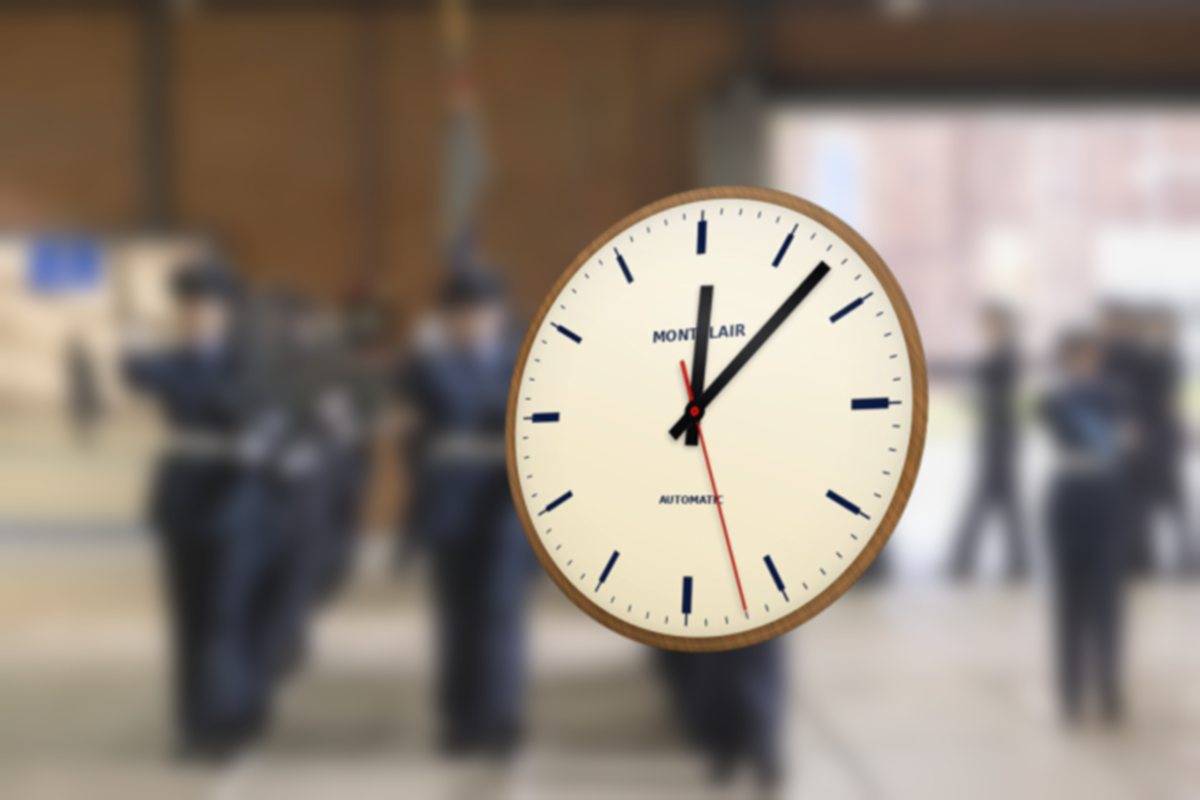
12:07:27
